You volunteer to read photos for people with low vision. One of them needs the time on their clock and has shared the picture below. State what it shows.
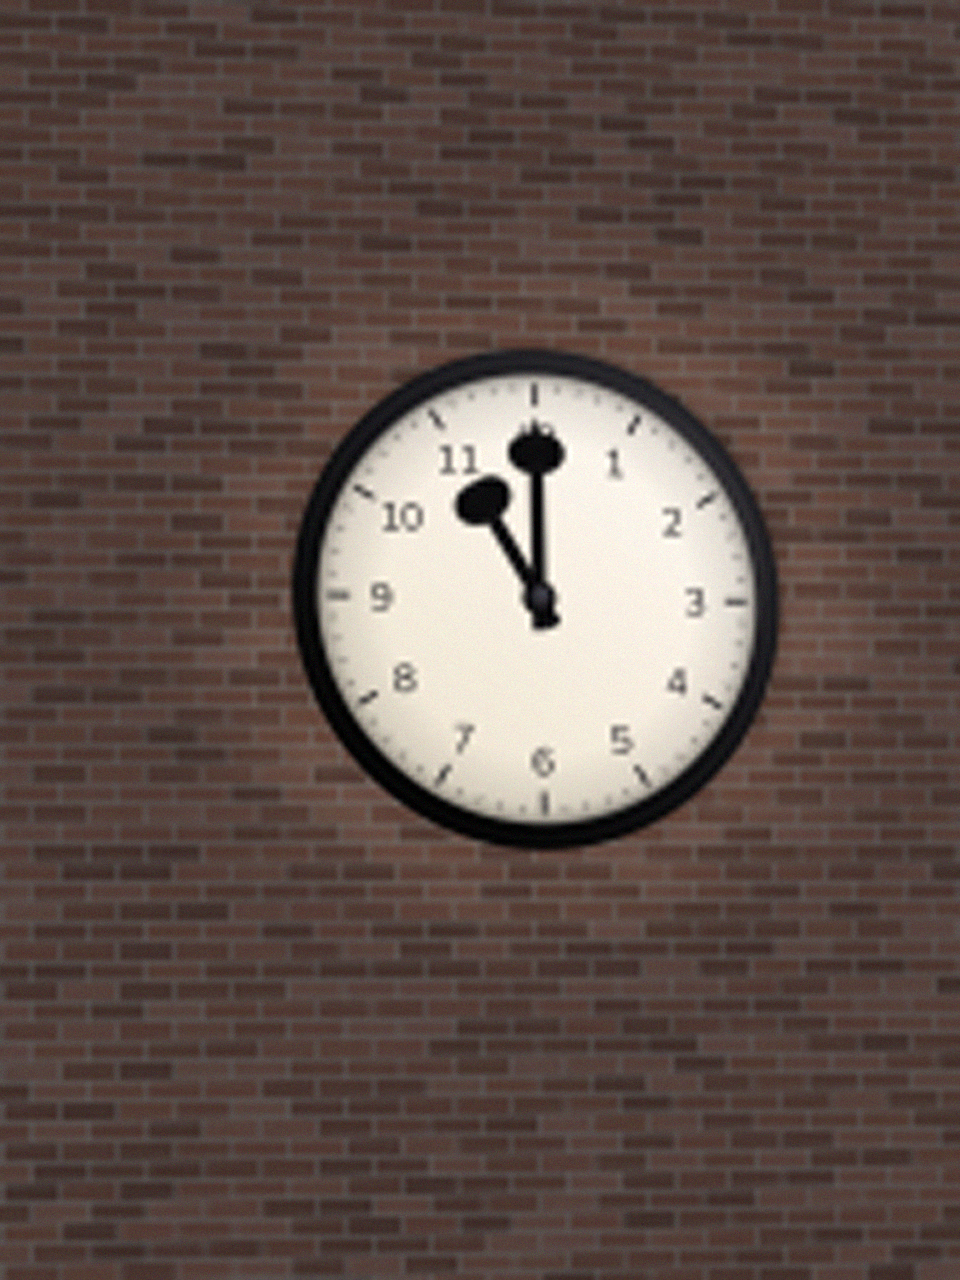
11:00
